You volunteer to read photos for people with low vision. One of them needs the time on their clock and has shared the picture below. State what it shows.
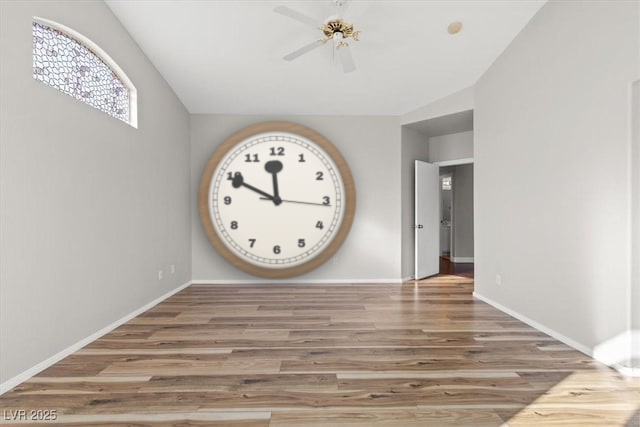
11:49:16
